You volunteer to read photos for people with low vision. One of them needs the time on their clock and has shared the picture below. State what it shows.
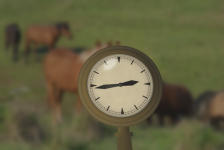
2:44
